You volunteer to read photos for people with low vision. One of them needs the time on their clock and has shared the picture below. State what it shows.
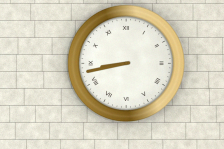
8:43
